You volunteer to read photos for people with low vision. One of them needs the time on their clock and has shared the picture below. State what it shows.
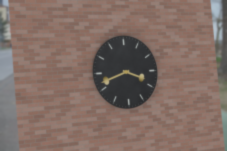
3:42
